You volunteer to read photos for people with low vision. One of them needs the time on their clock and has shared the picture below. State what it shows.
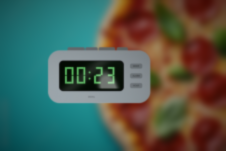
0:23
